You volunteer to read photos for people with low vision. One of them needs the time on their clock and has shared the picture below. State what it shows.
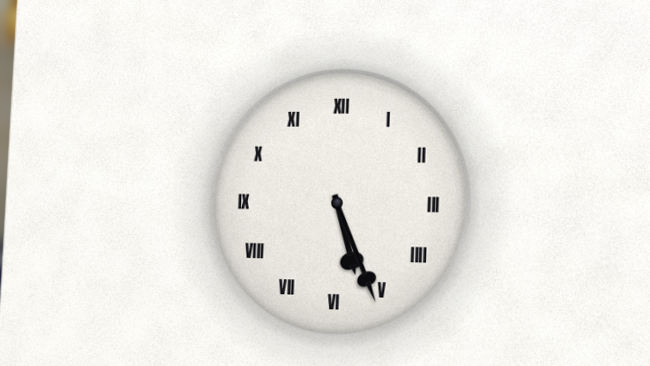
5:26
